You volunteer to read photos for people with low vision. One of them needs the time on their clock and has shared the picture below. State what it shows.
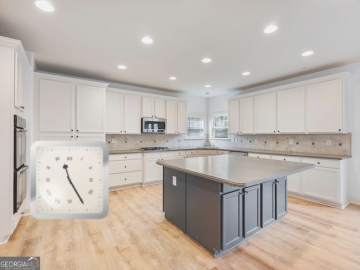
11:25
